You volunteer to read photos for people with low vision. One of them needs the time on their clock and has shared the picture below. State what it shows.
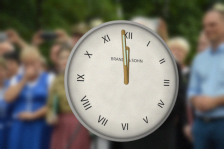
11:59
